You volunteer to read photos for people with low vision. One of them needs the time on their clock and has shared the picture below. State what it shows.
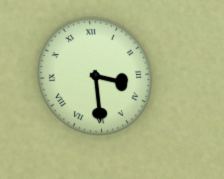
3:30
